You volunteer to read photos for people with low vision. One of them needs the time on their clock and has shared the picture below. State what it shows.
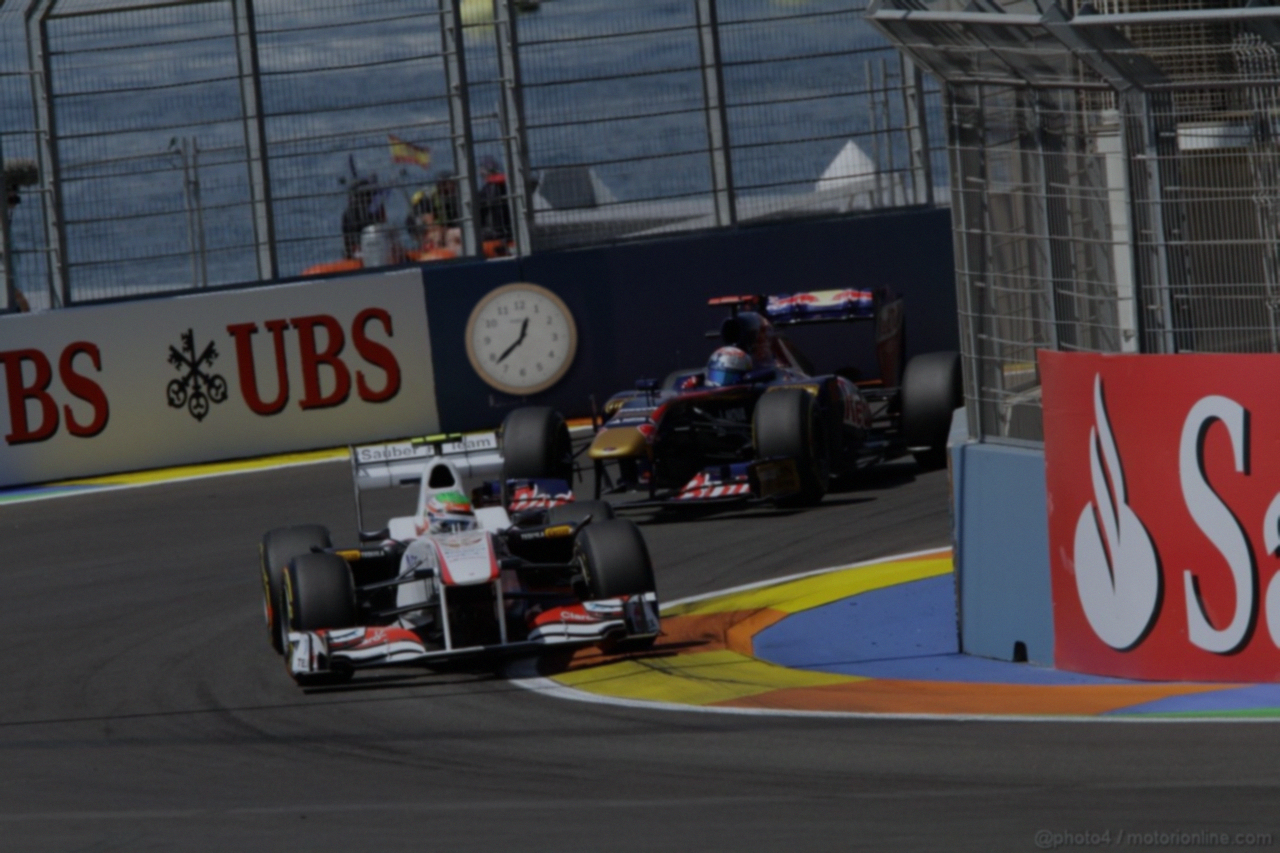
12:38
